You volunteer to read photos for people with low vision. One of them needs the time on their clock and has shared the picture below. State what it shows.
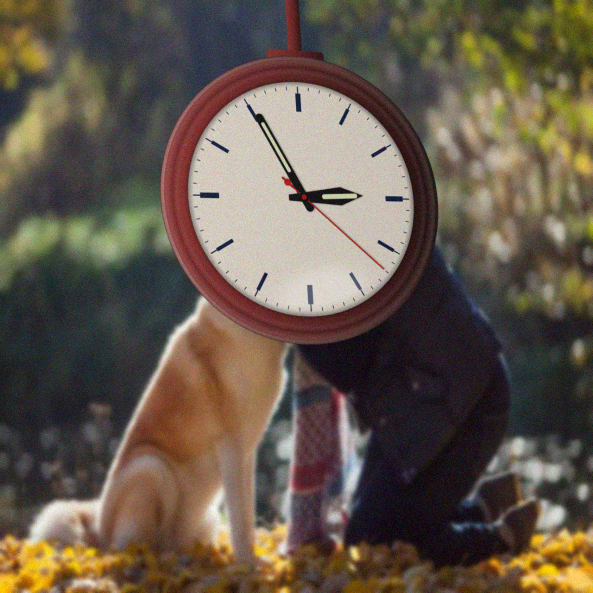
2:55:22
